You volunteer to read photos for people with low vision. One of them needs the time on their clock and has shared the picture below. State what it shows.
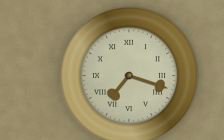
7:18
